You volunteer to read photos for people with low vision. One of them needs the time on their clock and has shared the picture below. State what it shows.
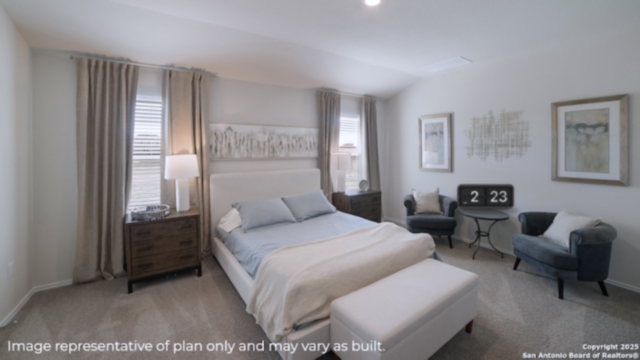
2:23
